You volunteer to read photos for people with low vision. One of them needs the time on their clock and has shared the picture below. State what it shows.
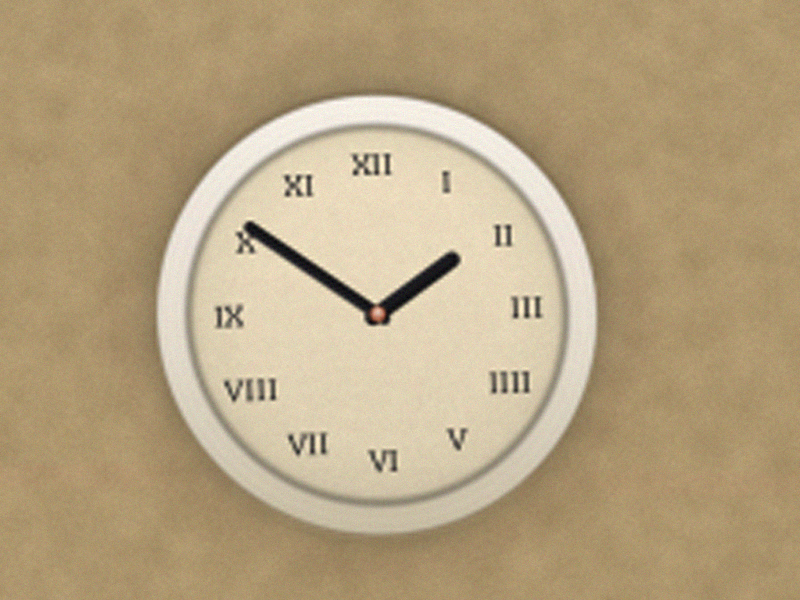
1:51
